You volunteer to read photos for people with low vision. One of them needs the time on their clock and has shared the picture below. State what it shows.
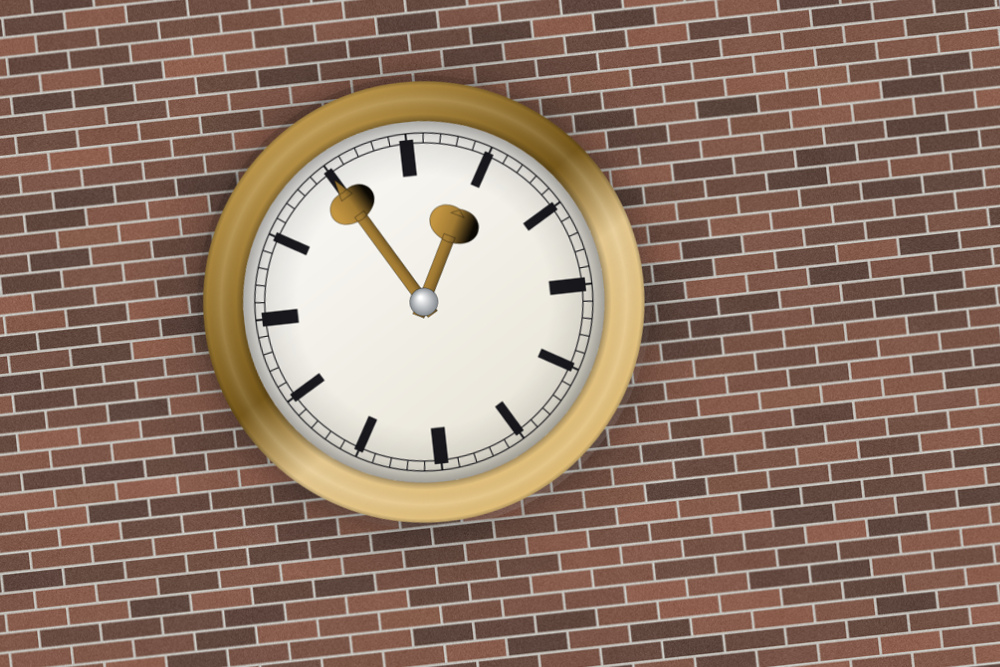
12:55
